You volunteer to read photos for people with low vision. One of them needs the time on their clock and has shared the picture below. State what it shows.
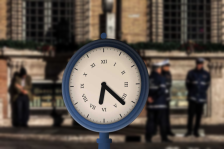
6:22
